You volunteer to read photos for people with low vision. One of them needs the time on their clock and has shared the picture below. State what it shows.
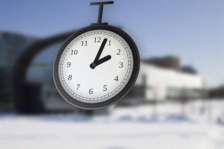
2:03
